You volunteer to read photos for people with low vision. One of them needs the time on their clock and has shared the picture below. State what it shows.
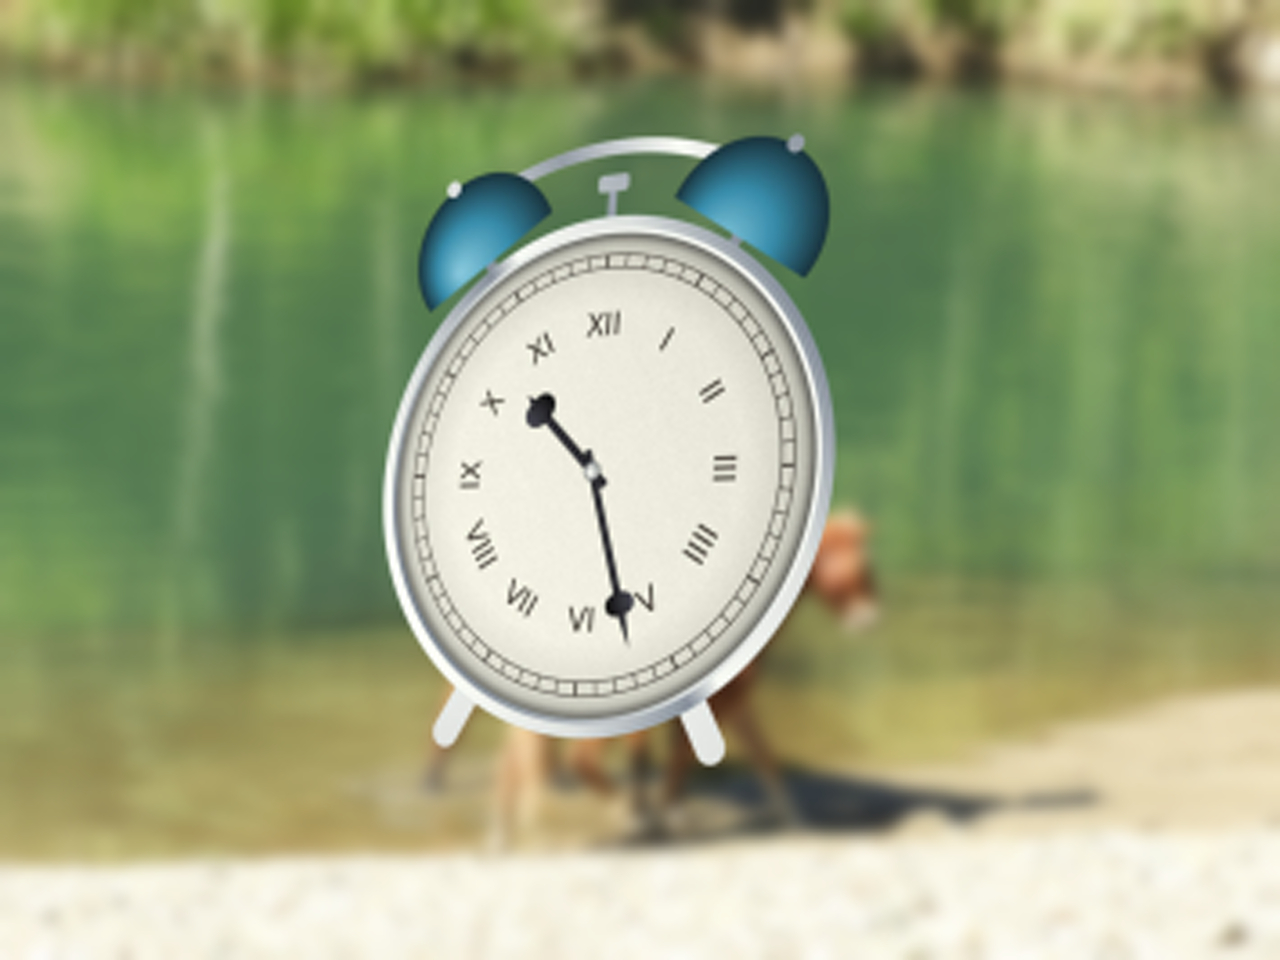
10:27
